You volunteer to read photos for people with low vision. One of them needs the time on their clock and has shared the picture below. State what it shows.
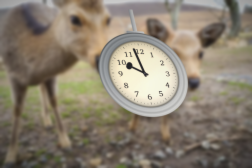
9:58
